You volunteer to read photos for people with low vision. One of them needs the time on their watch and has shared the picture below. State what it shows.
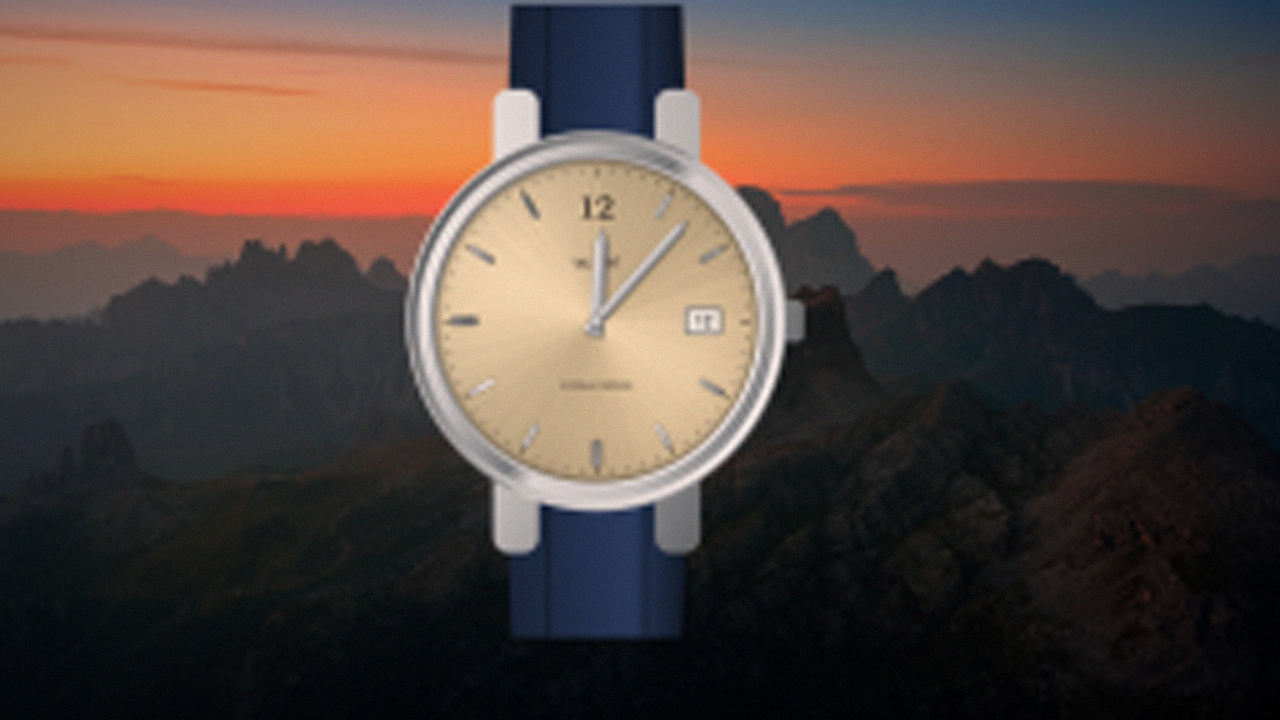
12:07
